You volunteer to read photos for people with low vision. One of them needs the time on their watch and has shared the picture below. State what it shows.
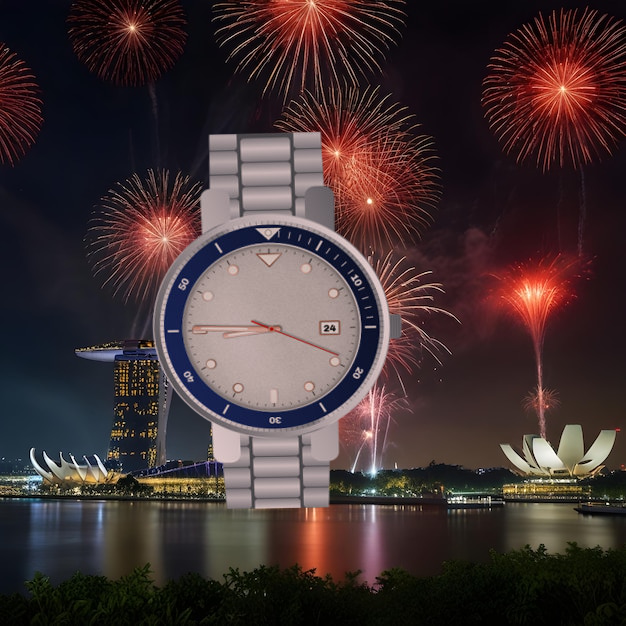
8:45:19
